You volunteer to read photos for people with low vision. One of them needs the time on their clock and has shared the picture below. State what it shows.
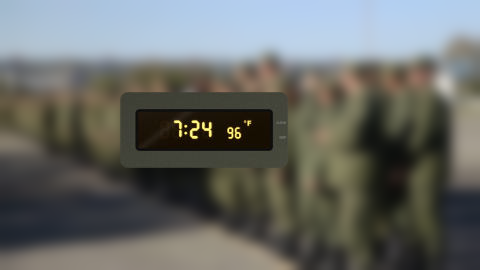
7:24
